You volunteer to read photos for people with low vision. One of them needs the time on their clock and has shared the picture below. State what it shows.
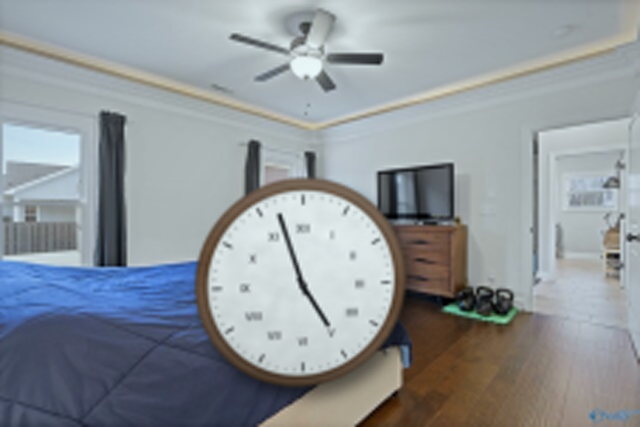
4:57
